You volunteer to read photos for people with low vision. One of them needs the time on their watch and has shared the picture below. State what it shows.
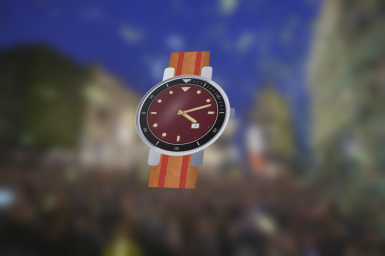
4:12
